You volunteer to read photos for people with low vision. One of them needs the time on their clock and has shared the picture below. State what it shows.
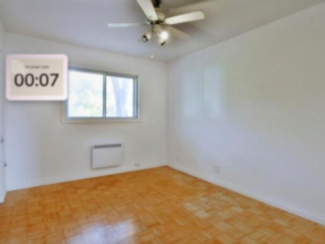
0:07
